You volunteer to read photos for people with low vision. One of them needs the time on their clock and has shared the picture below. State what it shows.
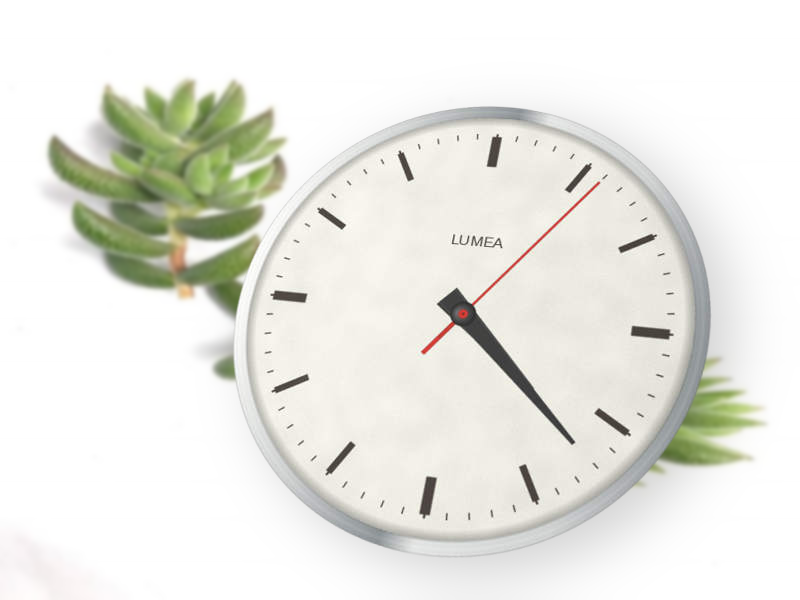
4:22:06
